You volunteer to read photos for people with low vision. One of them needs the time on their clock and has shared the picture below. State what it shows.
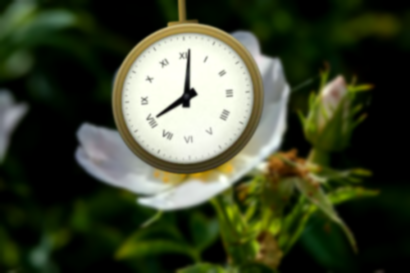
8:01
